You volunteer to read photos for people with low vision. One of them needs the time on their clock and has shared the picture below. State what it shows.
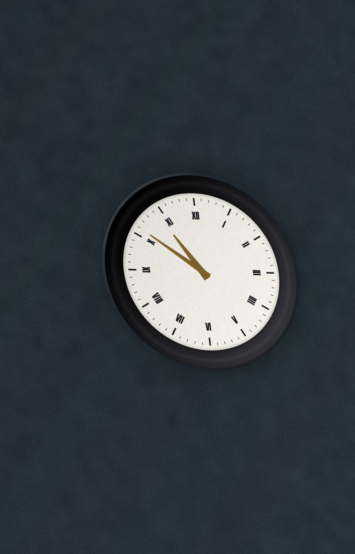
10:51
